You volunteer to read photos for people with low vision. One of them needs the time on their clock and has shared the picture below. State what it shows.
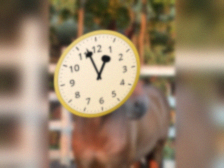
12:57
